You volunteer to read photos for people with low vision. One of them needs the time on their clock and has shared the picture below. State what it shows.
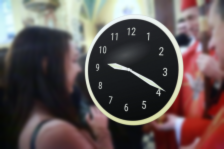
9:19
